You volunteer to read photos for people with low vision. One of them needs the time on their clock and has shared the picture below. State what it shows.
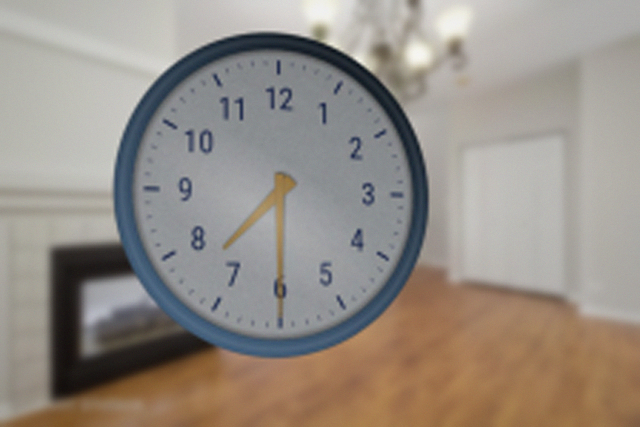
7:30
